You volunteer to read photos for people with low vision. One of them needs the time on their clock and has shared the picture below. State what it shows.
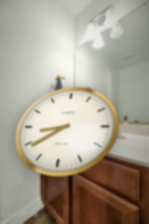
8:39
